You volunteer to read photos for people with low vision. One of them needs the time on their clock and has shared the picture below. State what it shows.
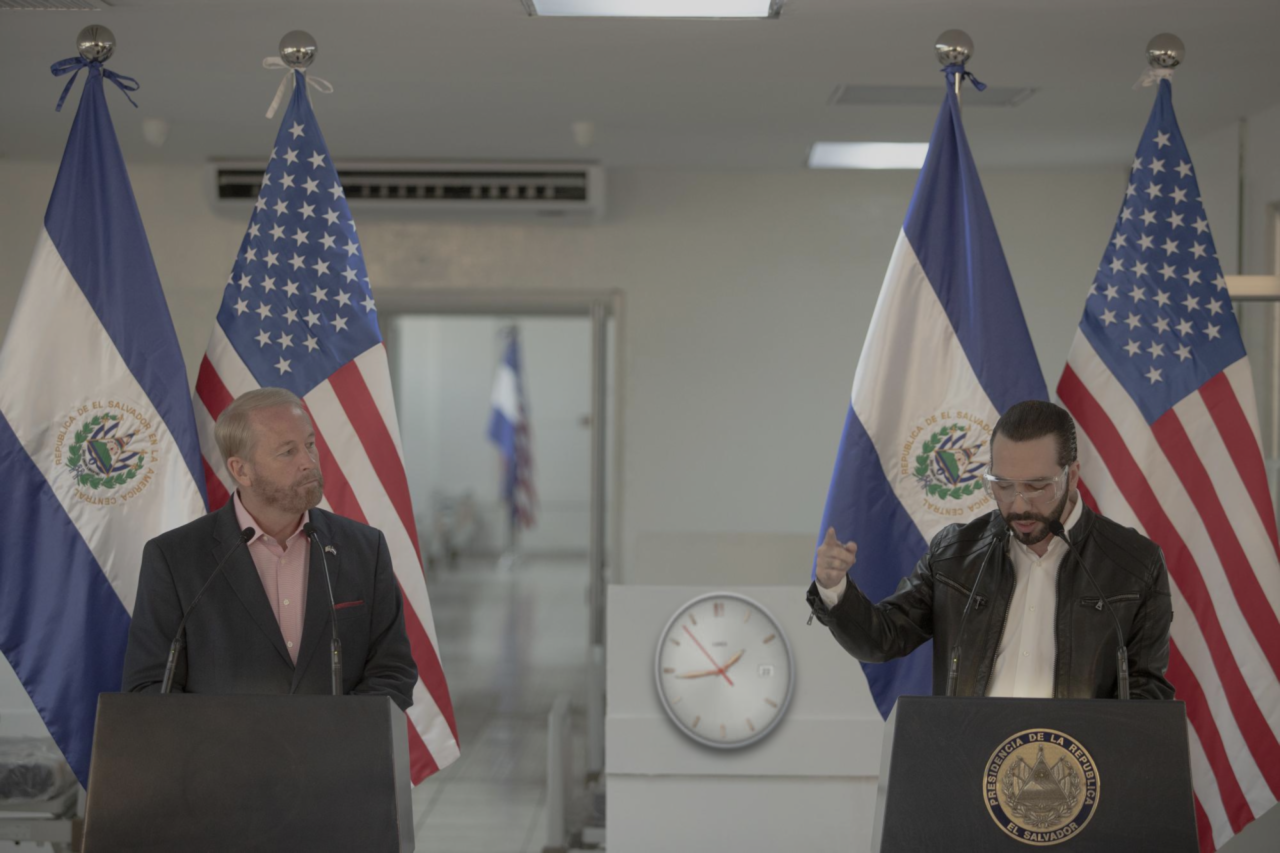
1:43:53
